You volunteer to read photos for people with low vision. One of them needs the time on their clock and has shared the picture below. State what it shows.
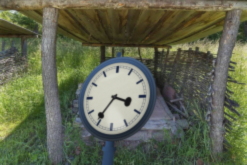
3:36
